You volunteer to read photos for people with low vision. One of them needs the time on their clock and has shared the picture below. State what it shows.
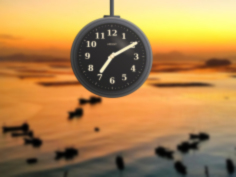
7:10
